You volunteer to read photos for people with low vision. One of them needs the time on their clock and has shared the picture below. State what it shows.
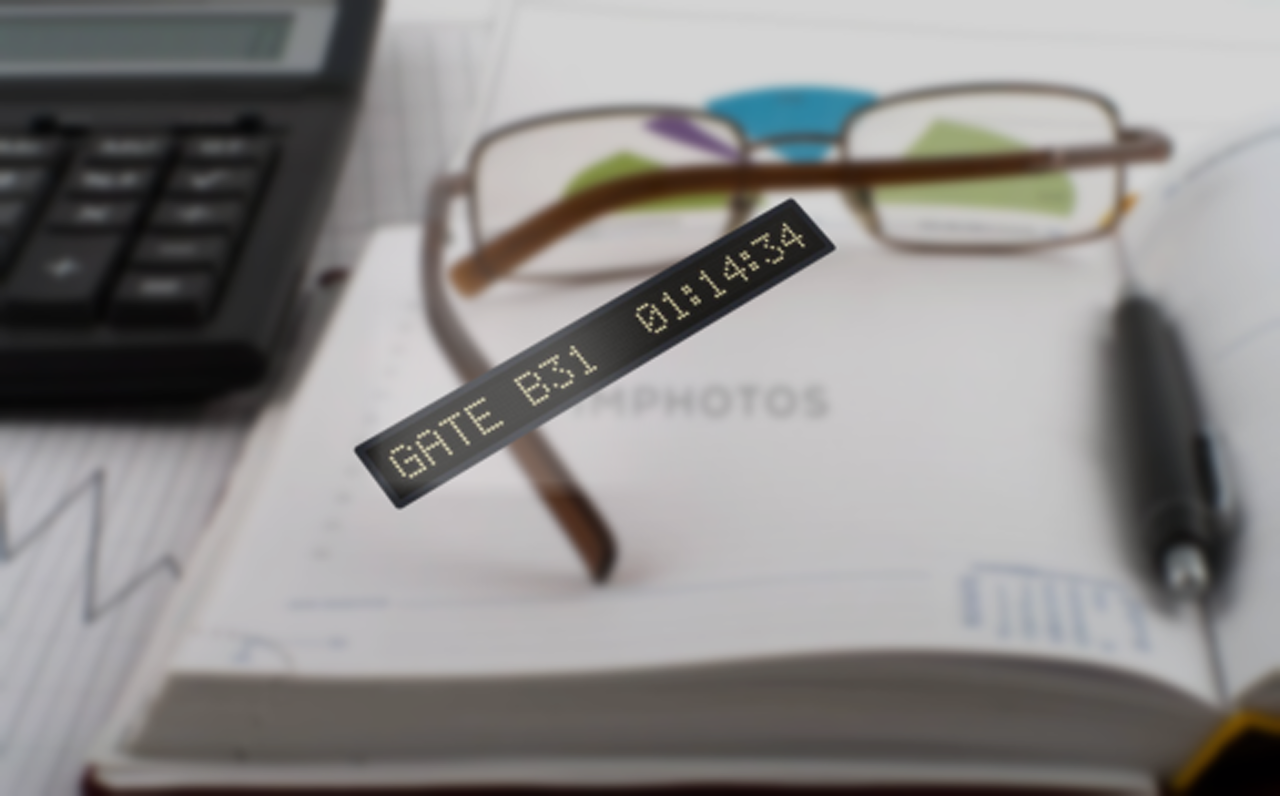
1:14:34
